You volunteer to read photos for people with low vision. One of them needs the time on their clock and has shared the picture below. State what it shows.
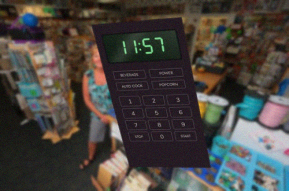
11:57
